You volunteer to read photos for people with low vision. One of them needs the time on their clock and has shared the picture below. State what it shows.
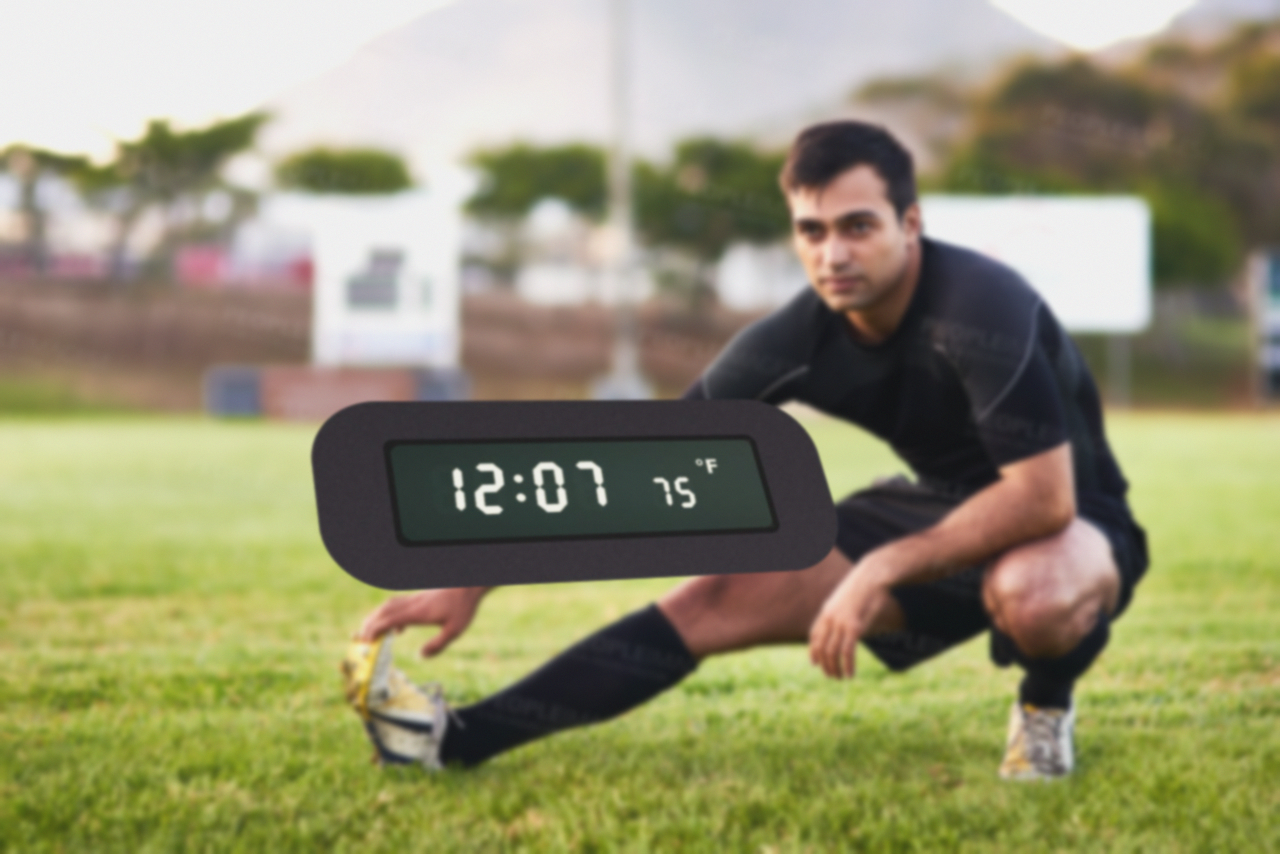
12:07
